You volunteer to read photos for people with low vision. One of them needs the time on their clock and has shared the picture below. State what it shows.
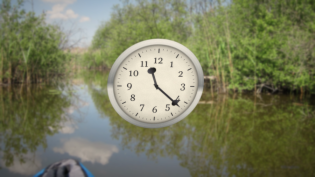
11:22
